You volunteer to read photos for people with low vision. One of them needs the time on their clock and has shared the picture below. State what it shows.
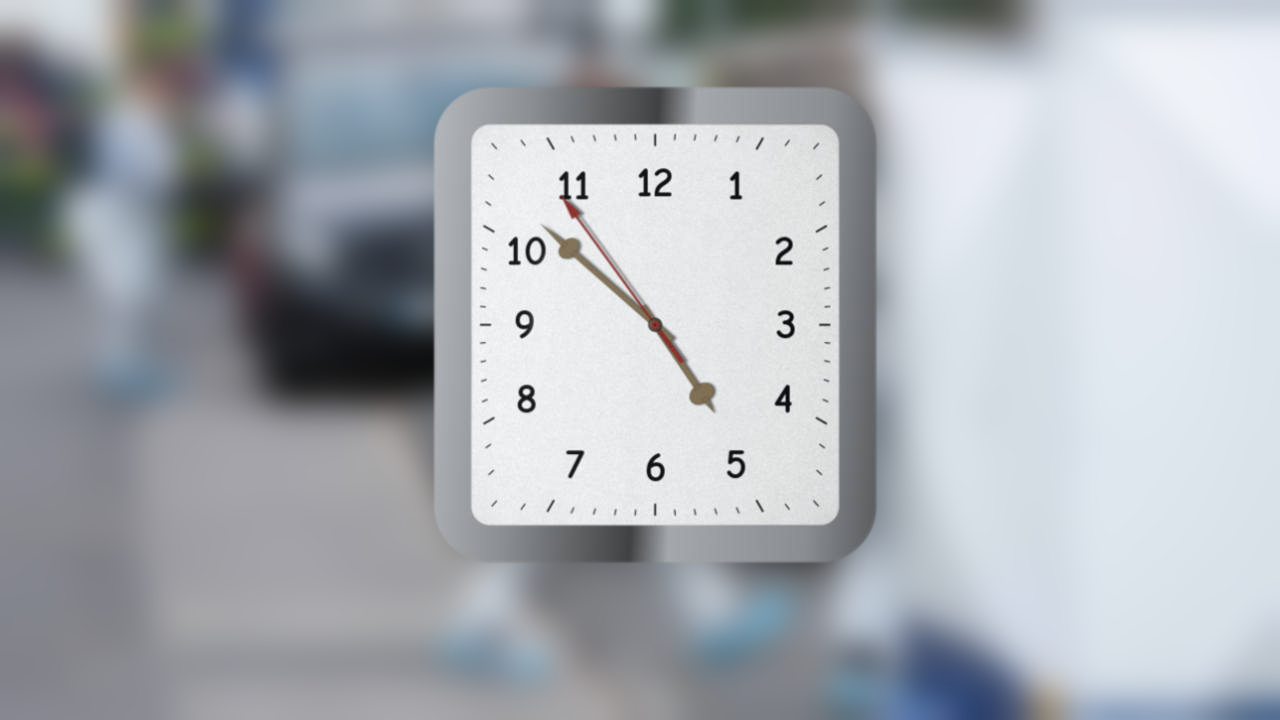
4:51:54
